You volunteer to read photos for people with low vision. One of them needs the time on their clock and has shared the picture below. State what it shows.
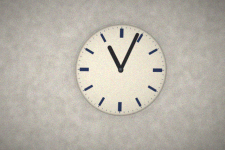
11:04
